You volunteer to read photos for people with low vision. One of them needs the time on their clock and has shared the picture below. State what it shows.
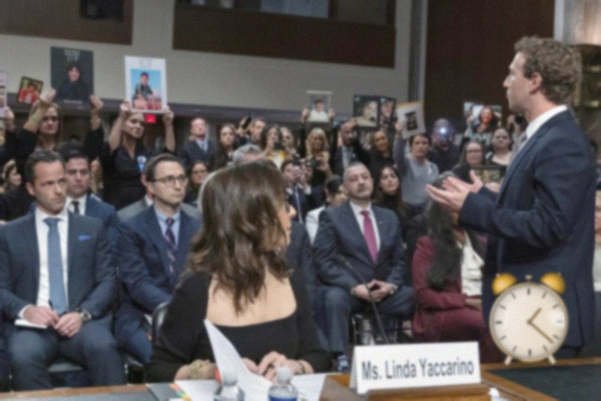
1:22
